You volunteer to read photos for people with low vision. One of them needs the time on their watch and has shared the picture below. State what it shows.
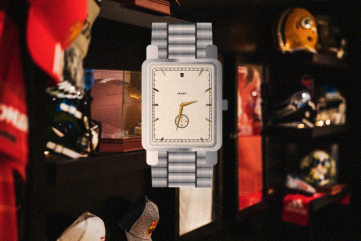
2:32
